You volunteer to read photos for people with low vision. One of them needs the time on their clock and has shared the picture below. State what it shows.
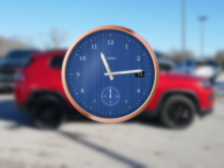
11:14
